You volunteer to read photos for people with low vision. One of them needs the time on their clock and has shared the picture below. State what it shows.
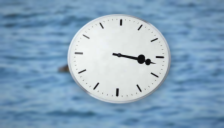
3:17
